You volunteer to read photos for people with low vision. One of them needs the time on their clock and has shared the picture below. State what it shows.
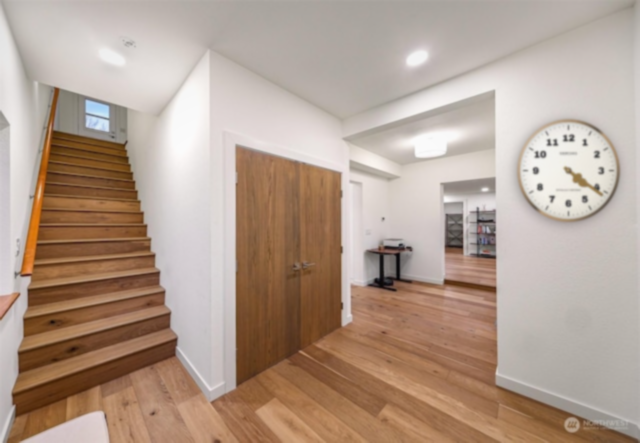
4:21
